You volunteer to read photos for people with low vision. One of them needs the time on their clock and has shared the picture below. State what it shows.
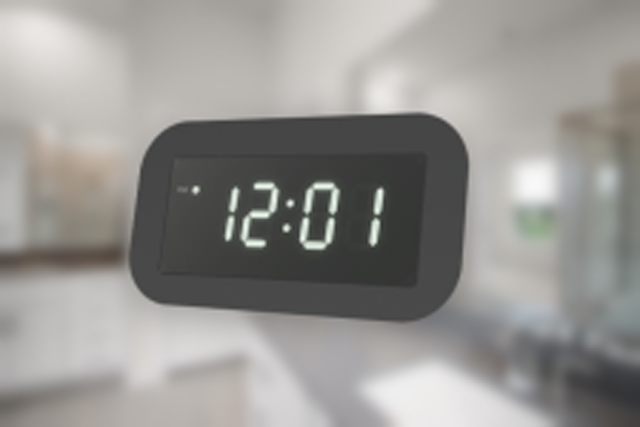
12:01
